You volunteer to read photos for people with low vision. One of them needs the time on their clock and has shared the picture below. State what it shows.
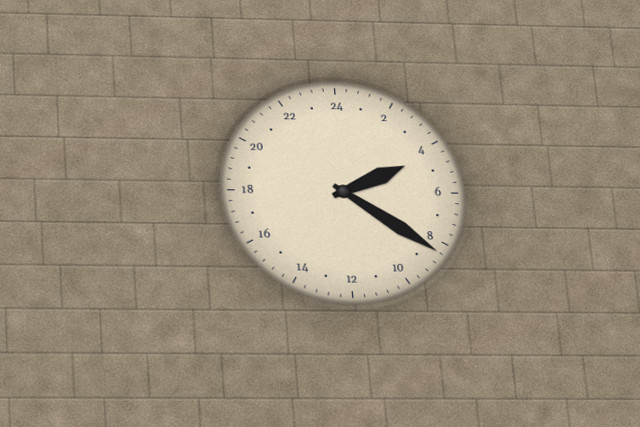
4:21
